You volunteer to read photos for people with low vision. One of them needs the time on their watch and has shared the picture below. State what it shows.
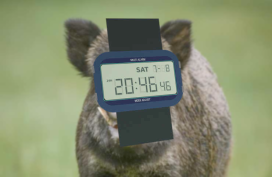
20:46:46
